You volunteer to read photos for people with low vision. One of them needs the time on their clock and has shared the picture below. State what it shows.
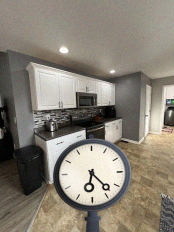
6:23
